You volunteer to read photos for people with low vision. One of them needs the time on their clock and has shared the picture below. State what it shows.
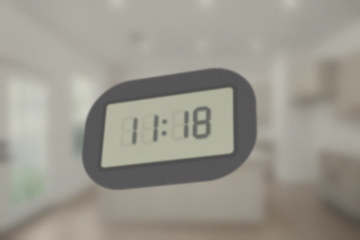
11:18
